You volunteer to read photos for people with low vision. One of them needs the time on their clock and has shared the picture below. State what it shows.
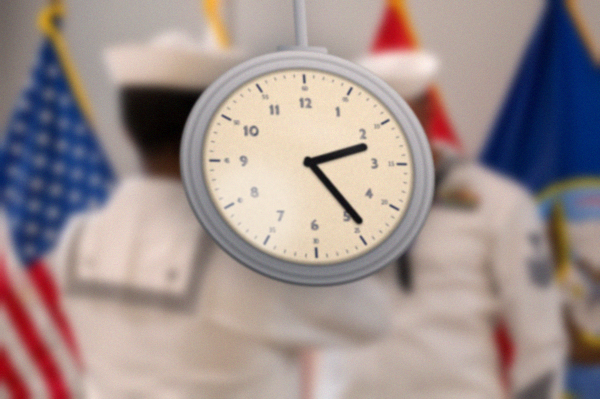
2:24
